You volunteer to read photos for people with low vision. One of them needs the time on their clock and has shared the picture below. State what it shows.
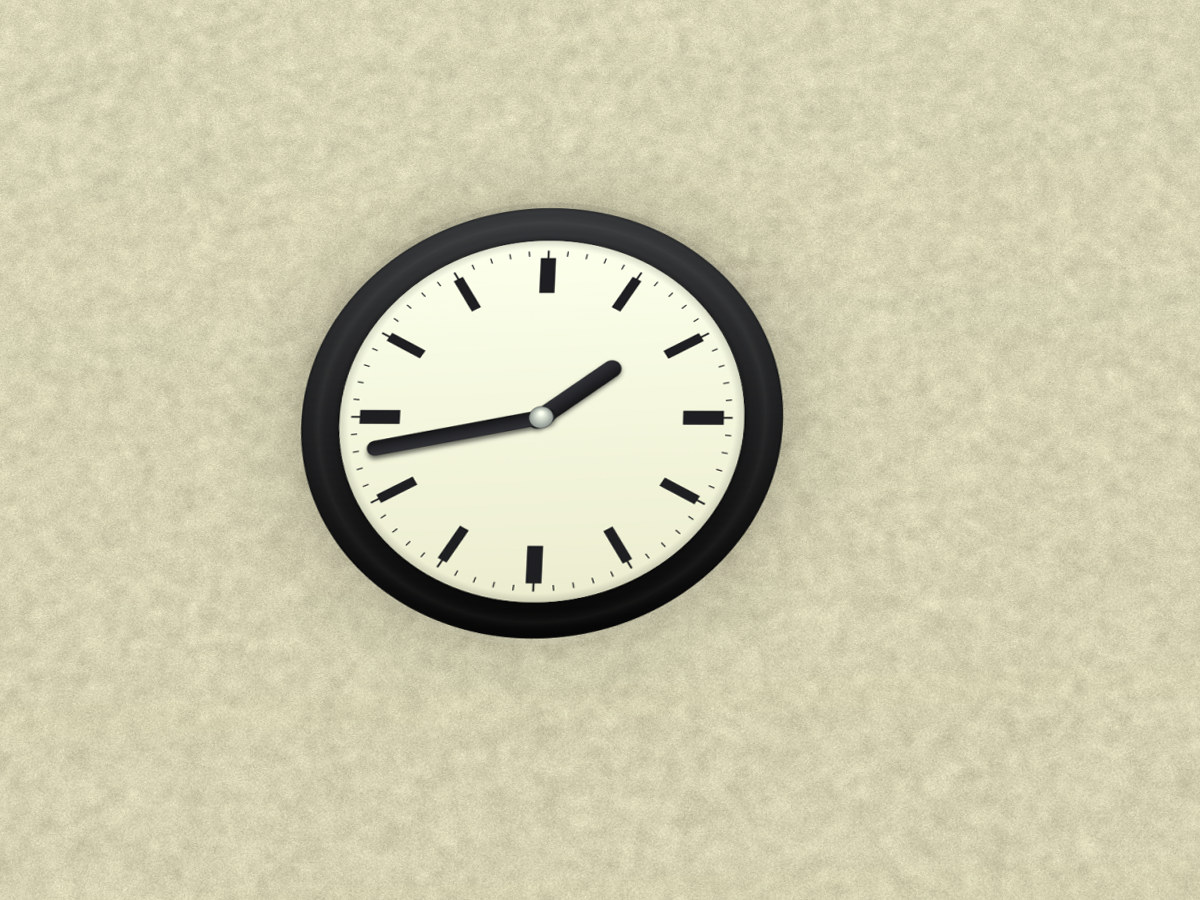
1:43
